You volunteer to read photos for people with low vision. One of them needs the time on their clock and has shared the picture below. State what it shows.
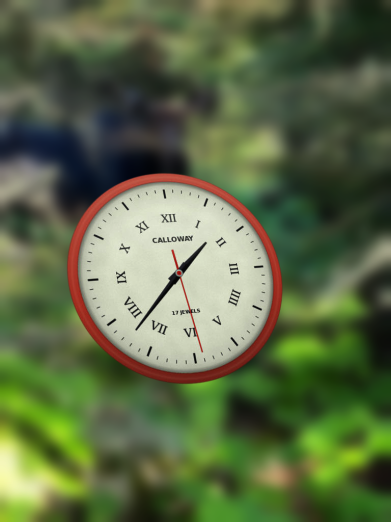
1:37:29
